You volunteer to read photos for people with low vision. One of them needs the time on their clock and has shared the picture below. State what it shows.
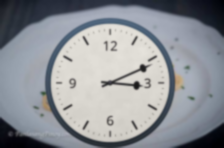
3:11
